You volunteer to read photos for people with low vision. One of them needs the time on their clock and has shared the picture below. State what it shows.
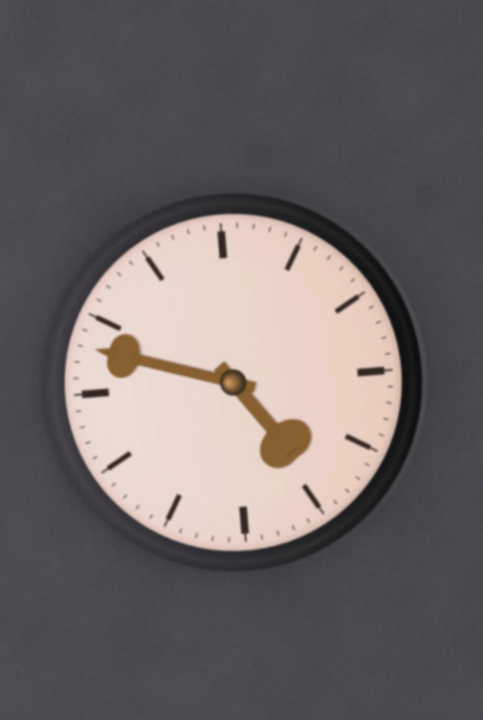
4:48
